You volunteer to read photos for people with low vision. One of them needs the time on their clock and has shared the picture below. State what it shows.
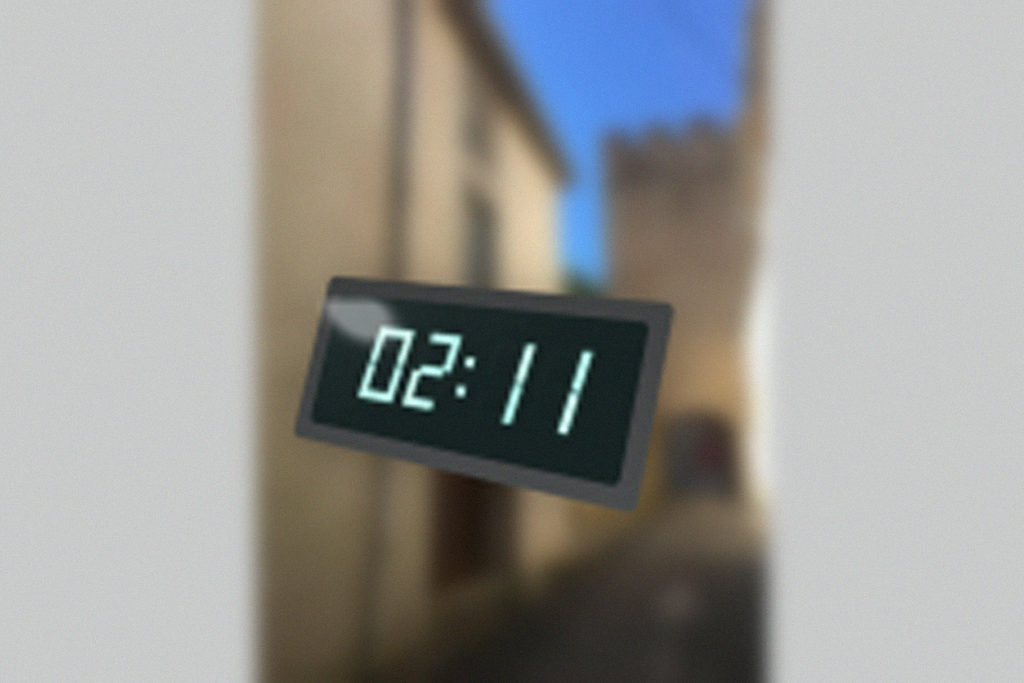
2:11
